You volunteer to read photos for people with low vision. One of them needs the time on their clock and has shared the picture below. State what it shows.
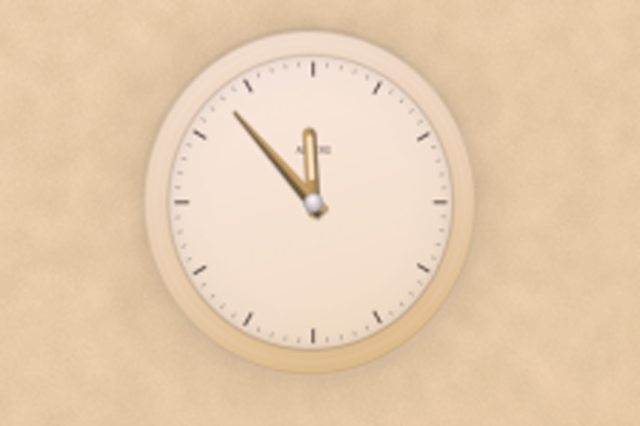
11:53
